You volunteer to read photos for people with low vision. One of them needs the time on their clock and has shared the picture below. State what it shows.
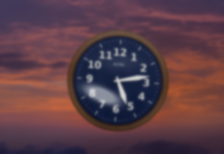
5:13
